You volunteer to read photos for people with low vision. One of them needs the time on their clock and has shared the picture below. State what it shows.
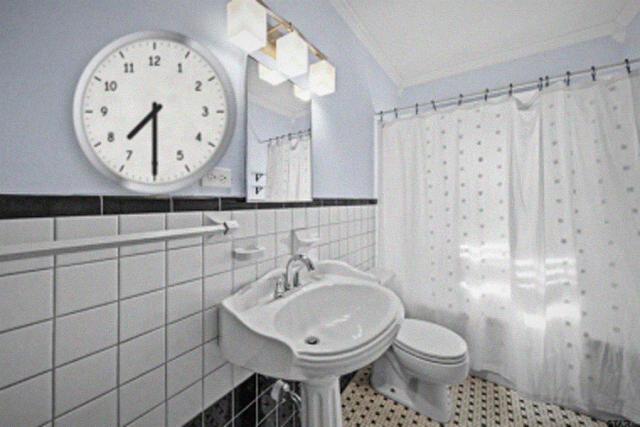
7:30
